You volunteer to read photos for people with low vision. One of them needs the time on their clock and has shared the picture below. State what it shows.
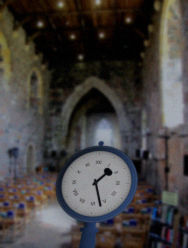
1:27
